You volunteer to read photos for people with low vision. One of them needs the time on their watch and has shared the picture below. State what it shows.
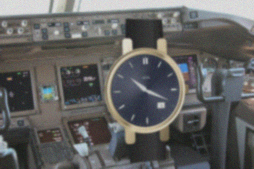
10:19
